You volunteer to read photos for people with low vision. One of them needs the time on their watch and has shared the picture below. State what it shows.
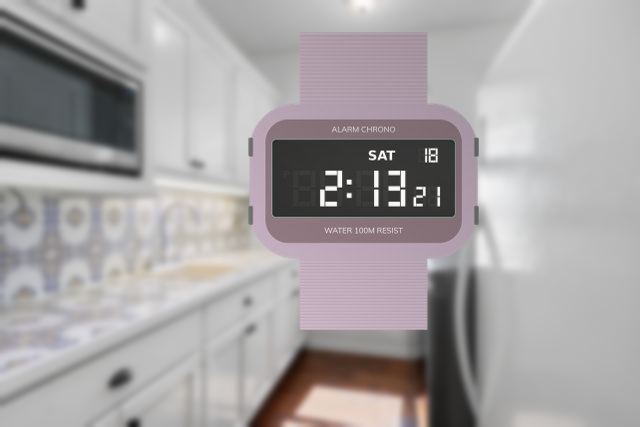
2:13:21
